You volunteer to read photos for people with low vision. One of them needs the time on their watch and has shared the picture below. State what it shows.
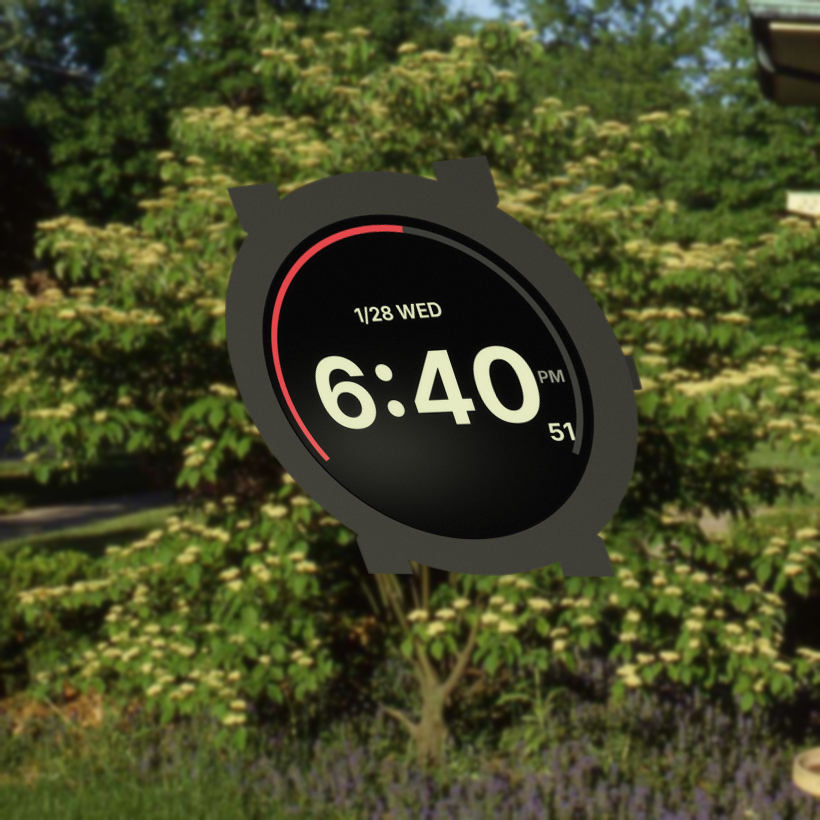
6:40:51
